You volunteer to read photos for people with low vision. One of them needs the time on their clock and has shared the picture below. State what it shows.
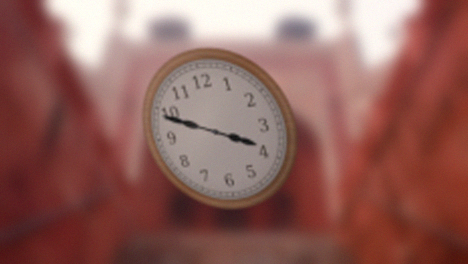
3:49
